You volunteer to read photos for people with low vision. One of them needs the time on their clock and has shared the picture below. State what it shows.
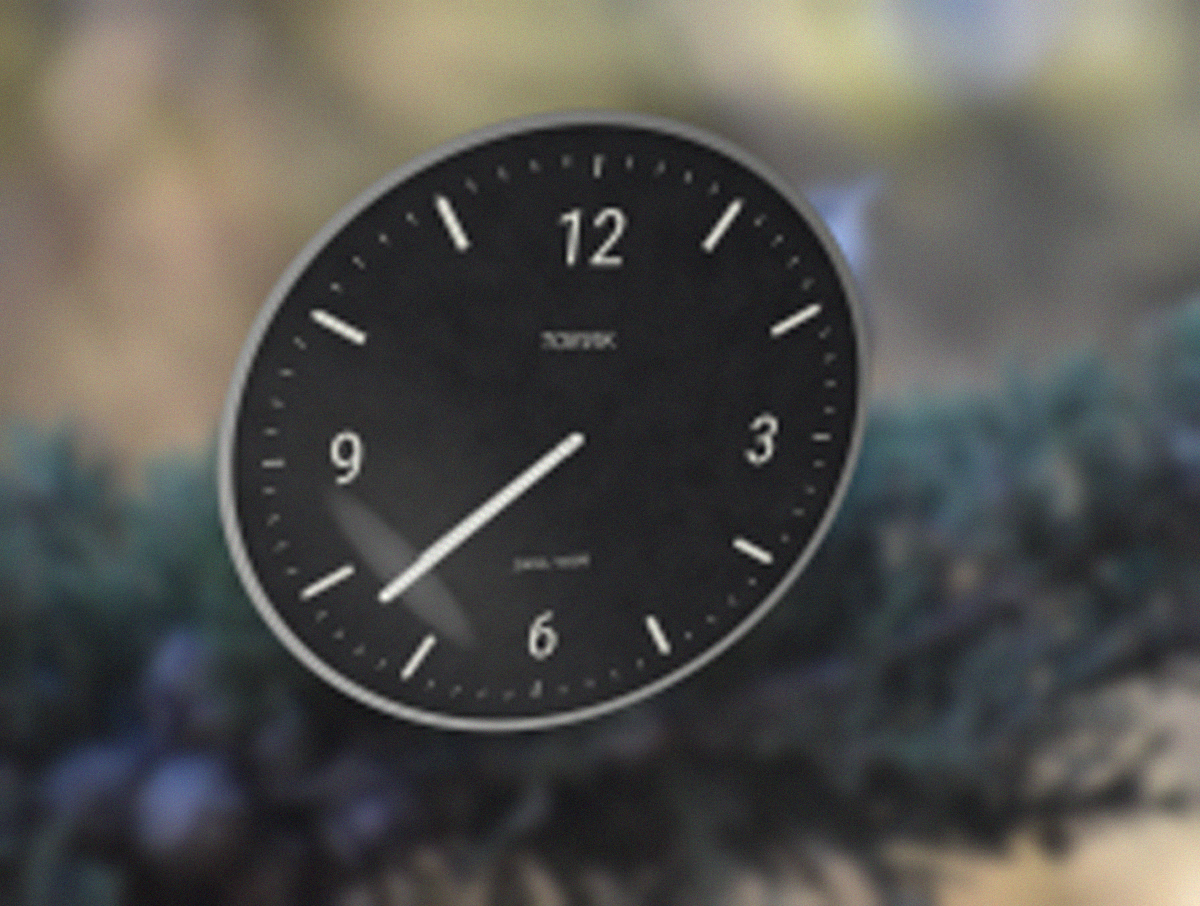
7:38
